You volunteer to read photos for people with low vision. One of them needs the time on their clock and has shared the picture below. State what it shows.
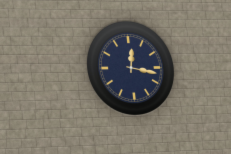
12:17
